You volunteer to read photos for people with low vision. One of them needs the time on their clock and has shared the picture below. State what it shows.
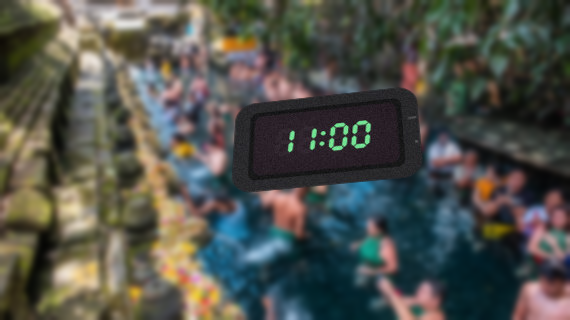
11:00
